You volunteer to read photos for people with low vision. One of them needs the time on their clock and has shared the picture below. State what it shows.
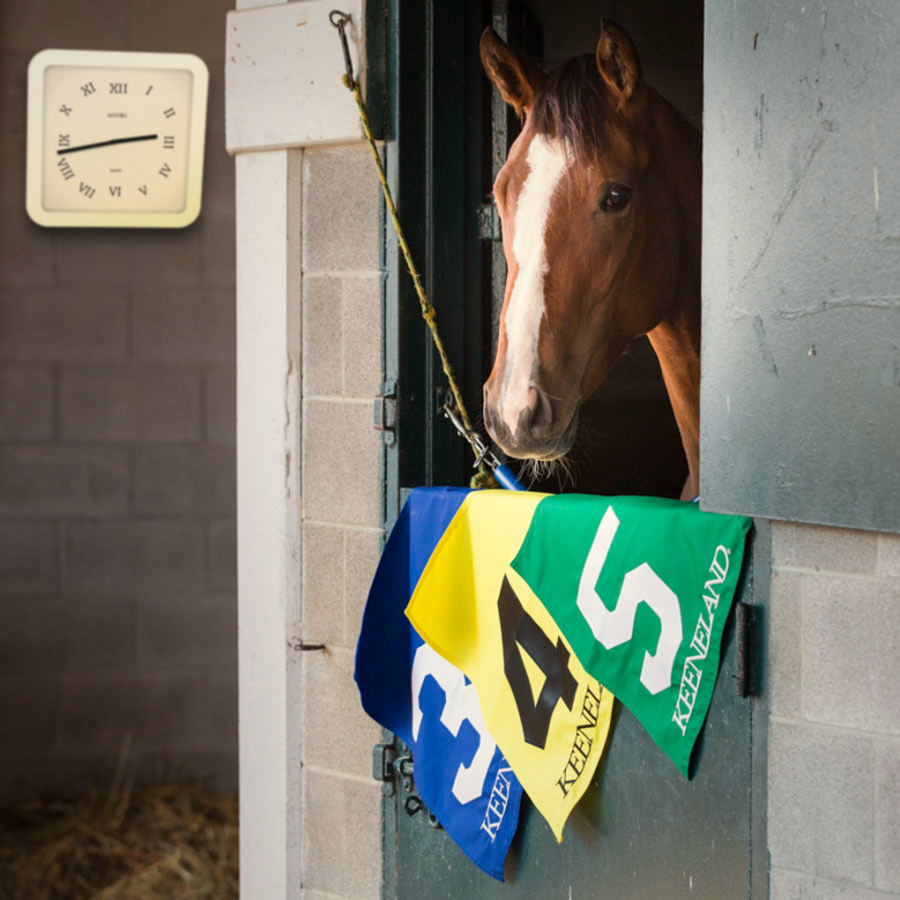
2:43
